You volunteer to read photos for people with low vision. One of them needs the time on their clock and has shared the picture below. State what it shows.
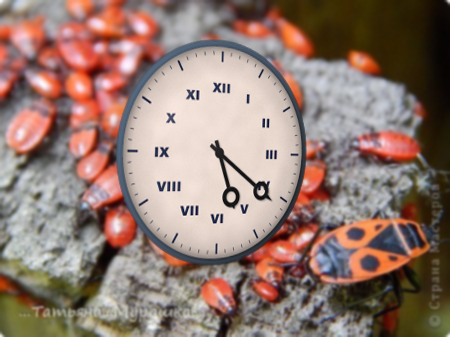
5:21
